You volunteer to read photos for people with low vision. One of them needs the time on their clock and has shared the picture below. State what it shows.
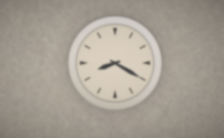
8:20
